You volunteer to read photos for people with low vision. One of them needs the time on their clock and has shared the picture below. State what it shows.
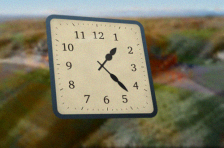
1:23
